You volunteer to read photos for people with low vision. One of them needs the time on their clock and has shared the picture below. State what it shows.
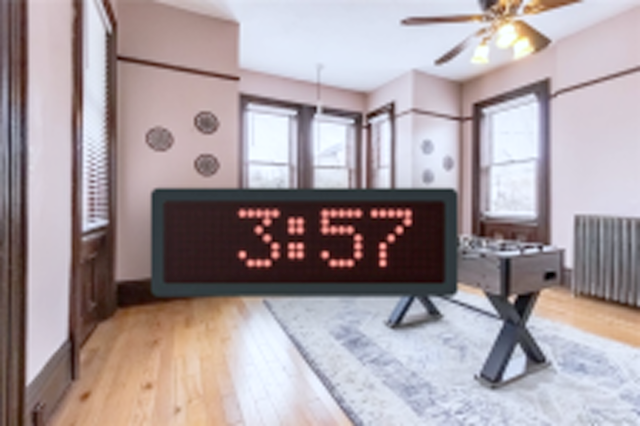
3:57
